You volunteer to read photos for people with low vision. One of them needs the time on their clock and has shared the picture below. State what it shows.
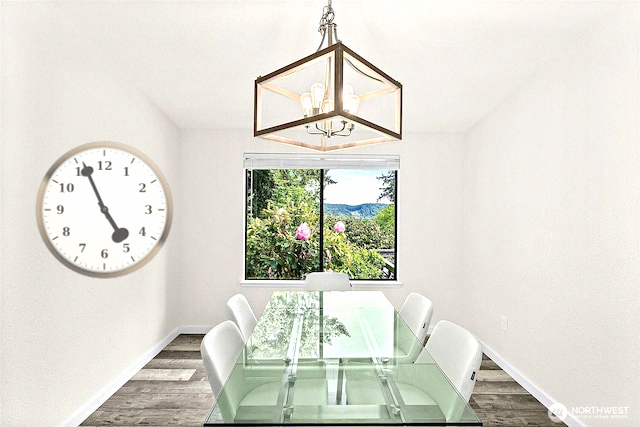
4:56
